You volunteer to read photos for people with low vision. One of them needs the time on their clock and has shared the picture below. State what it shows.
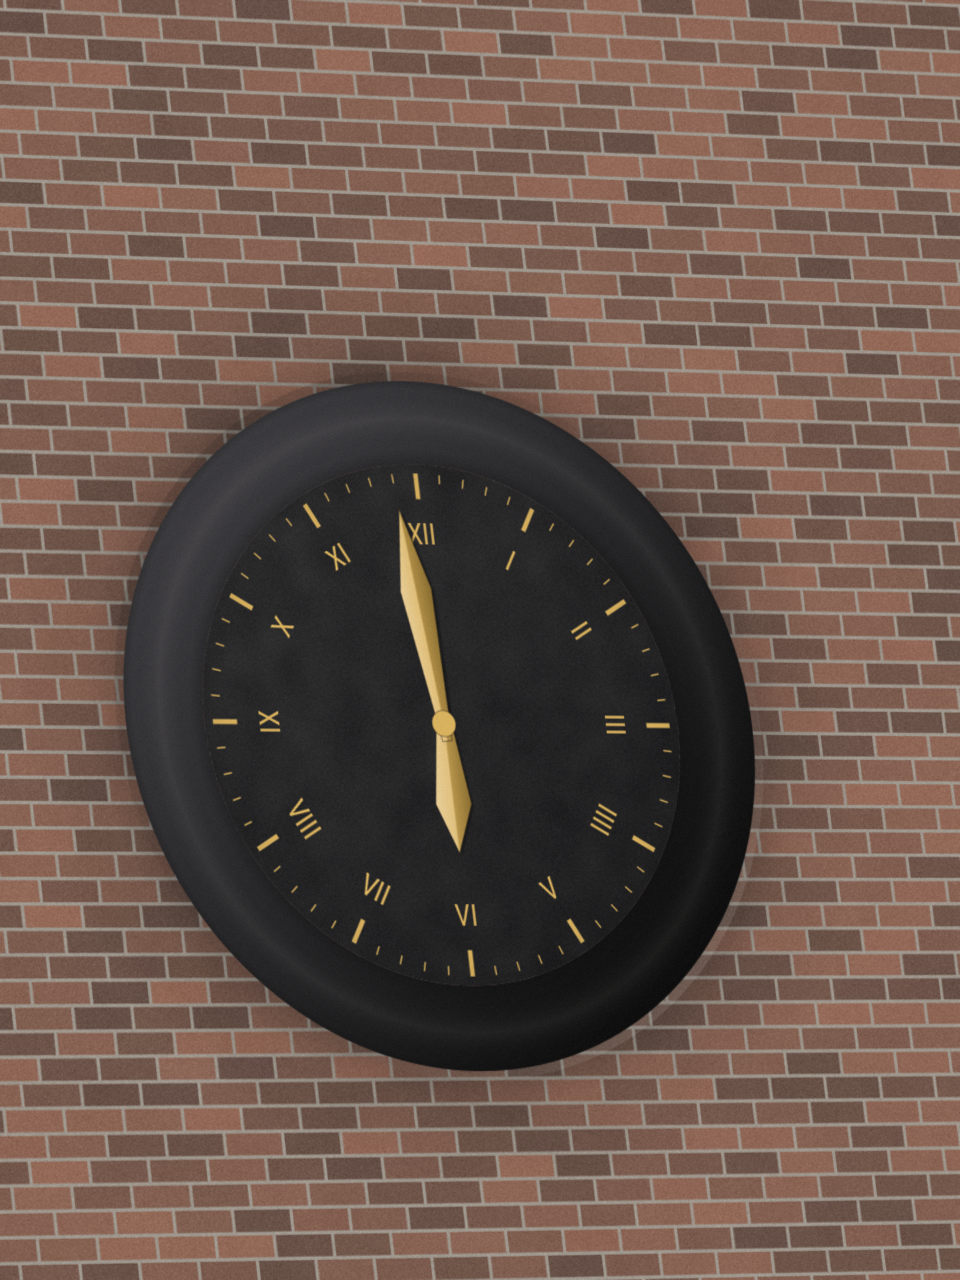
5:59
